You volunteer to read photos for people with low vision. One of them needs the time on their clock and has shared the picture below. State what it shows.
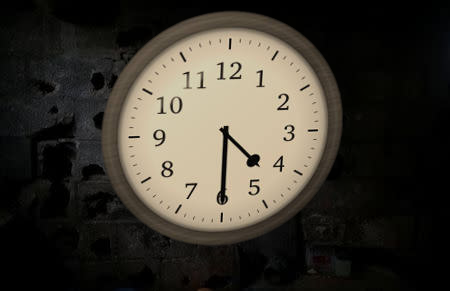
4:30
